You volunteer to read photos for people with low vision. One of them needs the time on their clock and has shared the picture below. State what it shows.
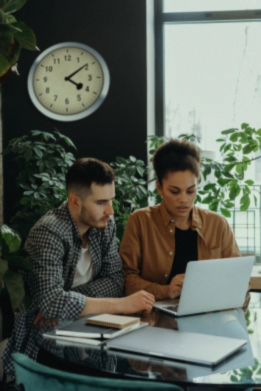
4:09
